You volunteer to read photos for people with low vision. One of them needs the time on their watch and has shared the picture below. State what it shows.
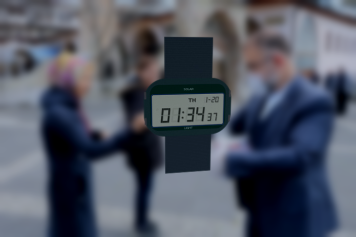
1:34:37
